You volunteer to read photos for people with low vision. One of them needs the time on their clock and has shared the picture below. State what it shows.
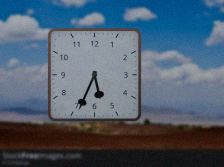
5:34
